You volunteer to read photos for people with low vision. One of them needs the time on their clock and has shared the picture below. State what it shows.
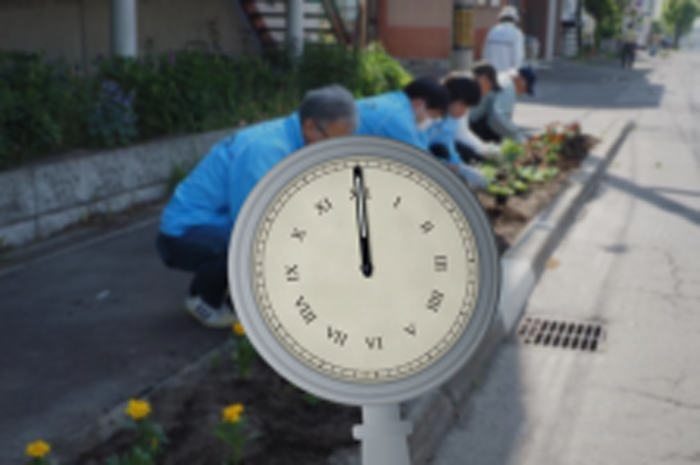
12:00
